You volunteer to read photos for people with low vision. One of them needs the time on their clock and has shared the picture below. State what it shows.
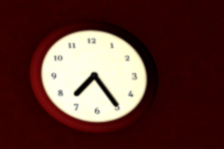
7:25
